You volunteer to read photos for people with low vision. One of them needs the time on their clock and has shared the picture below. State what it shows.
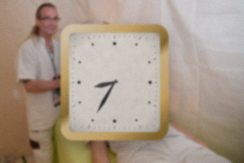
8:35
